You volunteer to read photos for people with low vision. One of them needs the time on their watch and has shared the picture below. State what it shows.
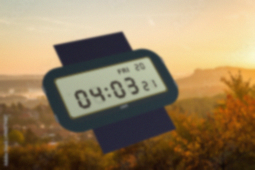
4:03
